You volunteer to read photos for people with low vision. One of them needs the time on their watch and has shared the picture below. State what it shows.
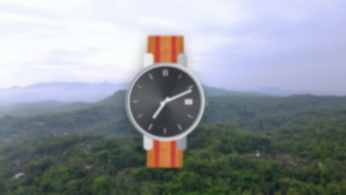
7:11
